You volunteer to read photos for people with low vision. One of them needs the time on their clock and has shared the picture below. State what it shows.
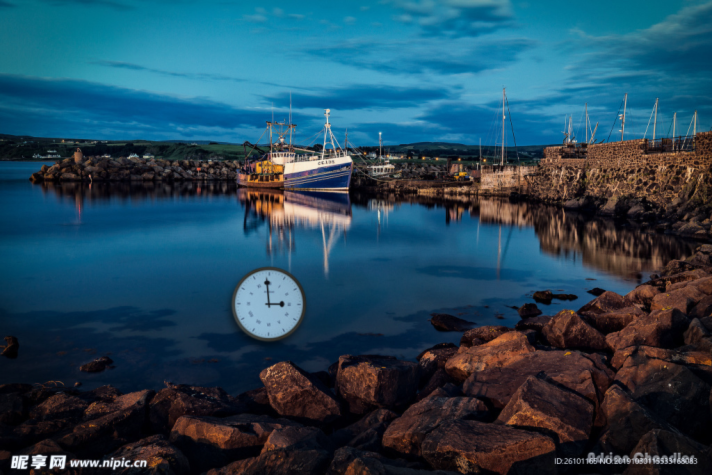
2:59
